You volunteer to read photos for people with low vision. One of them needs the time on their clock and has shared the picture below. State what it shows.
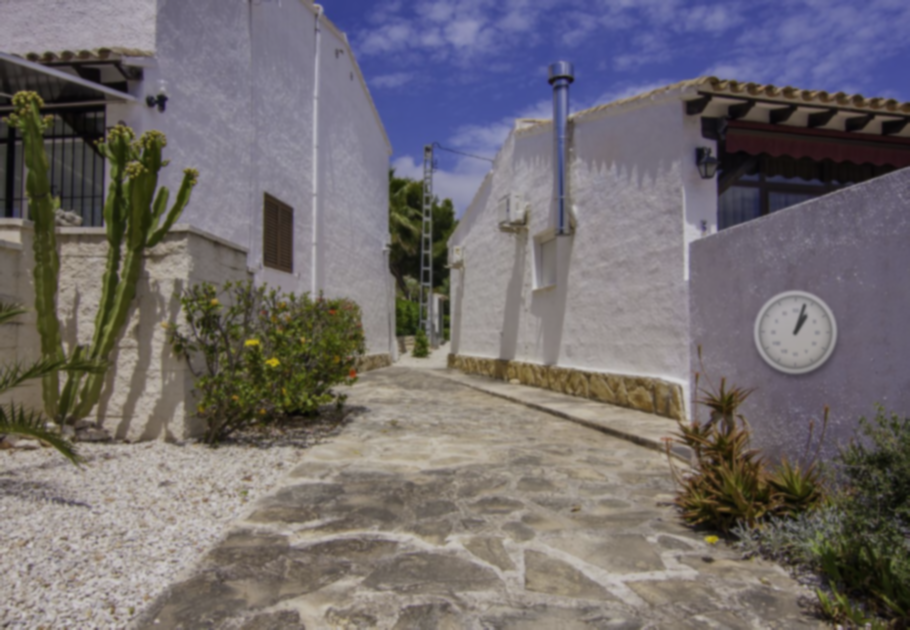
1:03
